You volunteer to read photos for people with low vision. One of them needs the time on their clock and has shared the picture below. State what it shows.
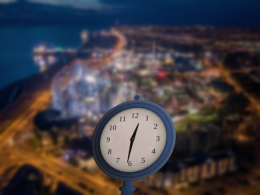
12:31
